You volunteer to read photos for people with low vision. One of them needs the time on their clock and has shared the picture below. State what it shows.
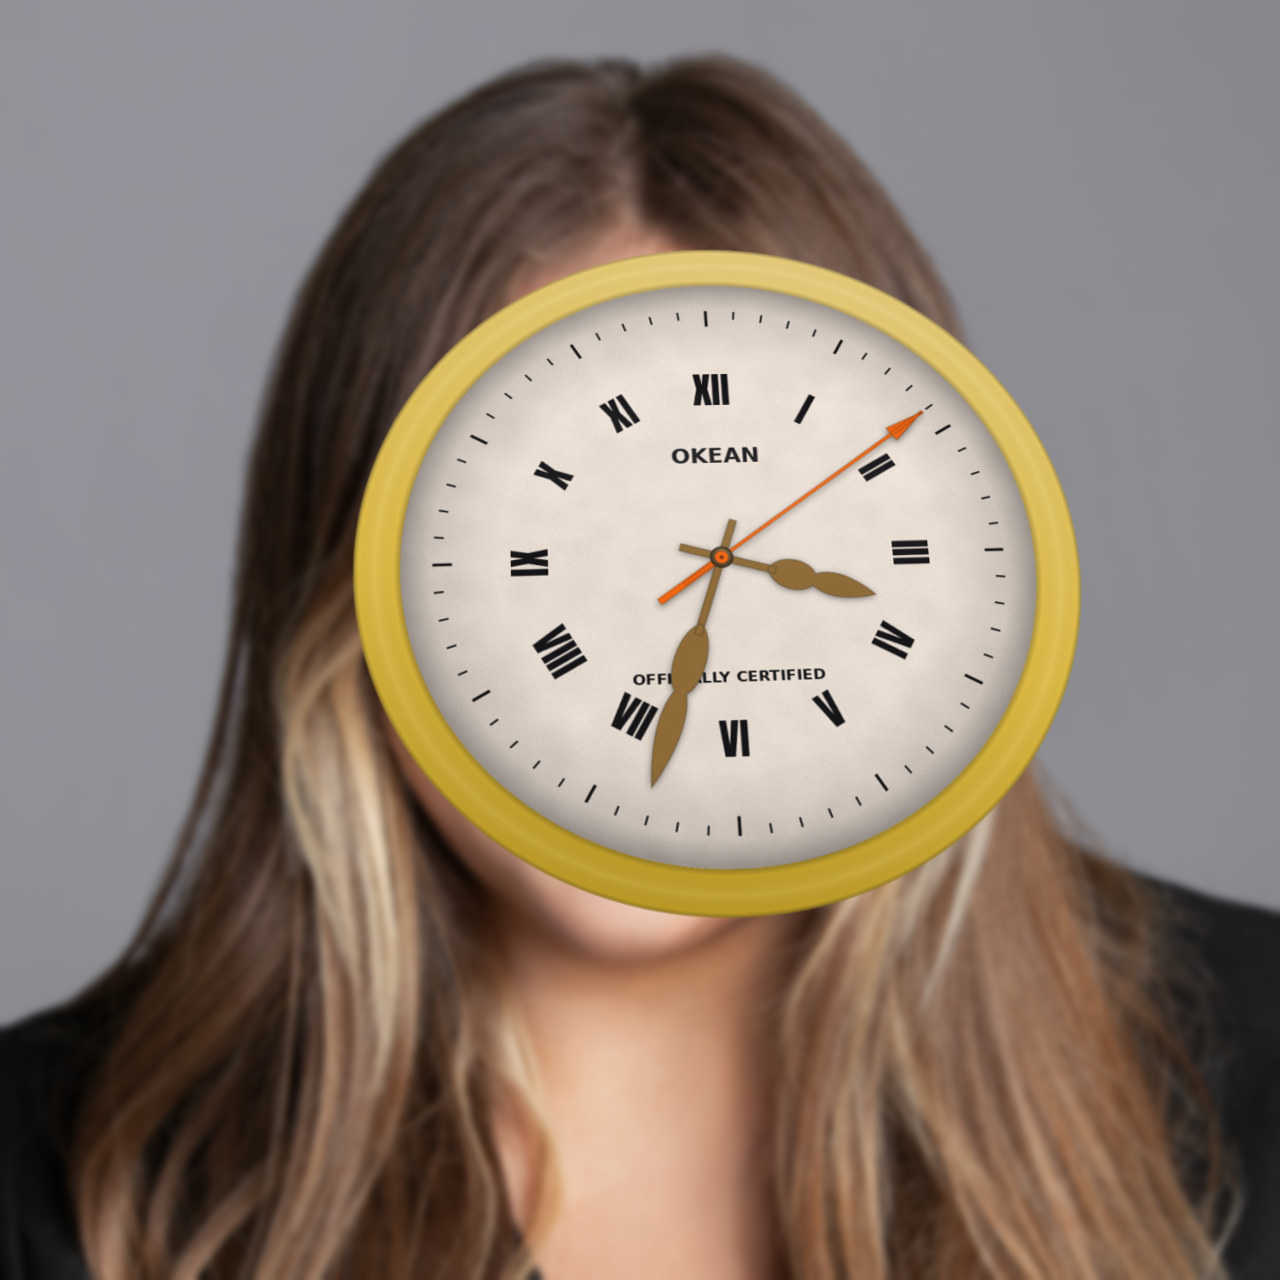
3:33:09
